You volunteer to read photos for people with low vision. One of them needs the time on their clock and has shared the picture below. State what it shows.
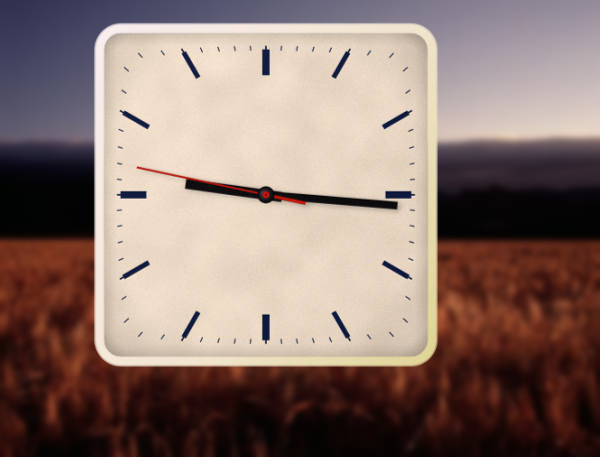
9:15:47
